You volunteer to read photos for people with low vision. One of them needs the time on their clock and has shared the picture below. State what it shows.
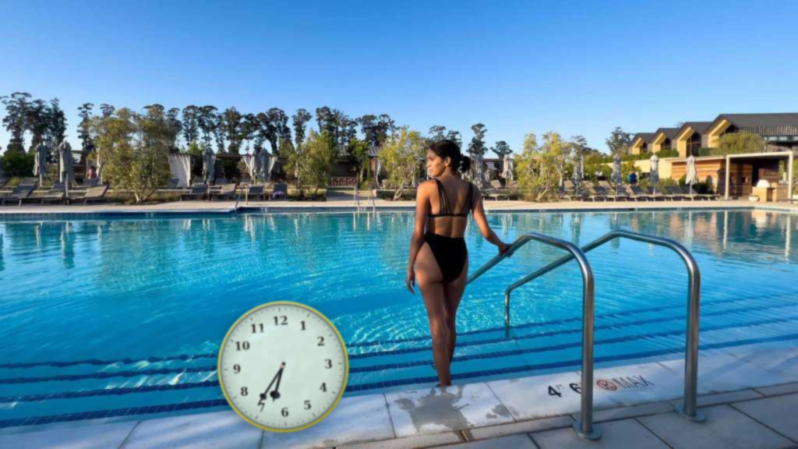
6:36
